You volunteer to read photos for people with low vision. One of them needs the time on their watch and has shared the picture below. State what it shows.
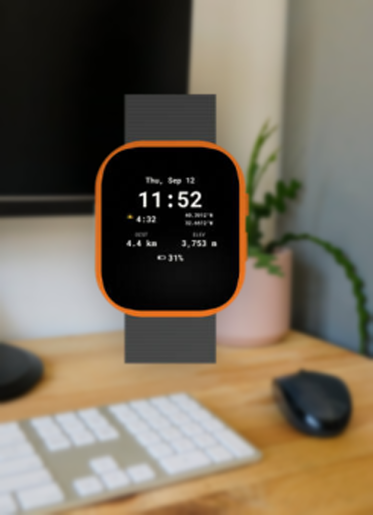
11:52
